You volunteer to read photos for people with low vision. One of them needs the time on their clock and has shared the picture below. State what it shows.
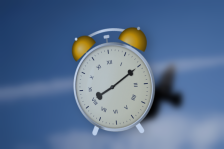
8:10
